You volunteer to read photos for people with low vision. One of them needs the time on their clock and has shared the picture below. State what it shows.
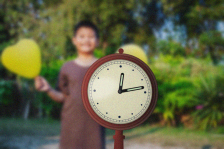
12:13
